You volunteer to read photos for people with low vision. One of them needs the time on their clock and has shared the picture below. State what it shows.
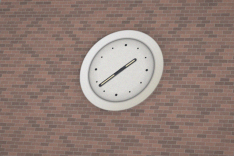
1:38
